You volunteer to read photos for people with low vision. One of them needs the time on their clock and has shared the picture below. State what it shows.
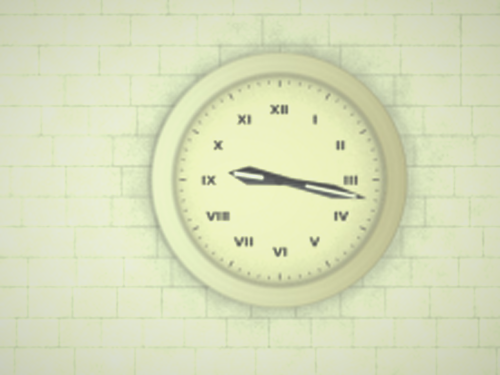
9:17
